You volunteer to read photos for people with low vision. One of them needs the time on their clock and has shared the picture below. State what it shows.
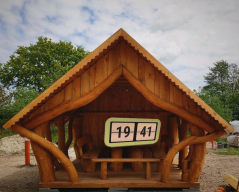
19:41
